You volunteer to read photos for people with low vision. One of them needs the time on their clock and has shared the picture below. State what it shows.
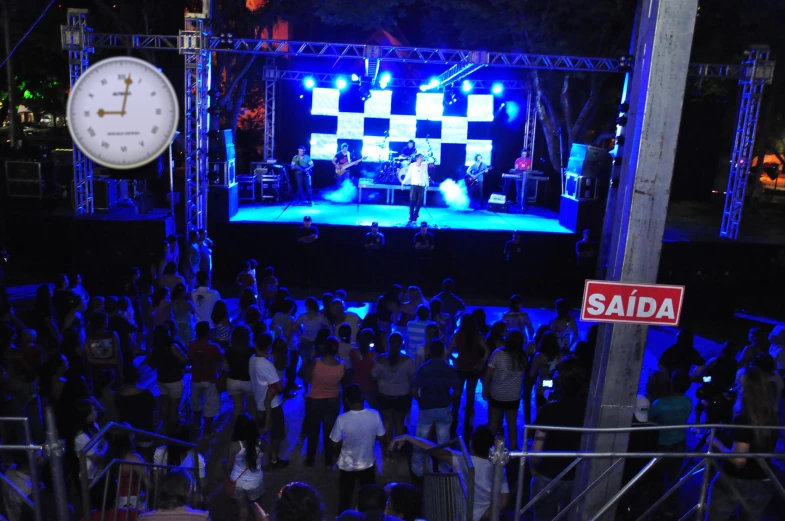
9:02
